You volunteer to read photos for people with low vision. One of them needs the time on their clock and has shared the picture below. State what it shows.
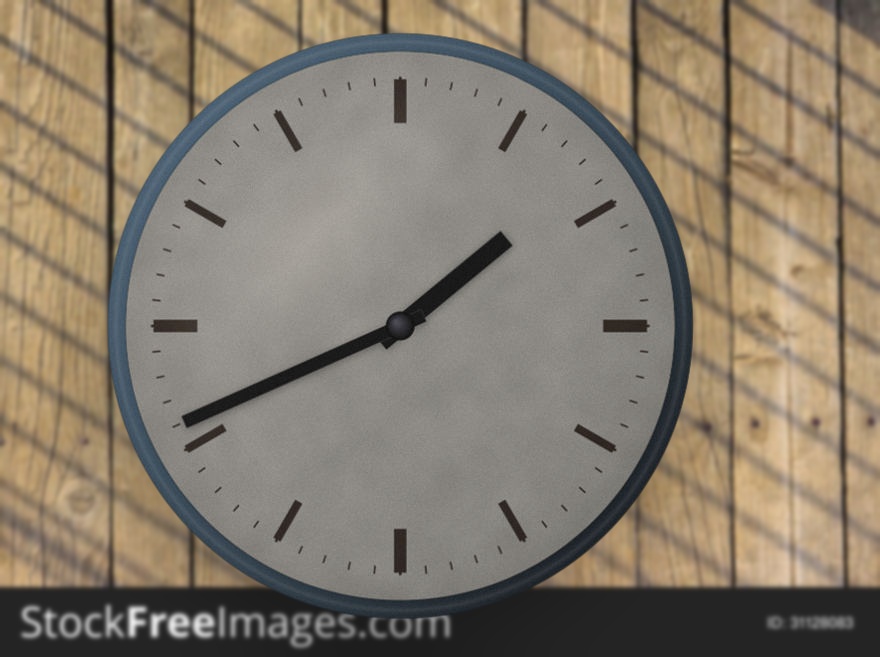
1:41
